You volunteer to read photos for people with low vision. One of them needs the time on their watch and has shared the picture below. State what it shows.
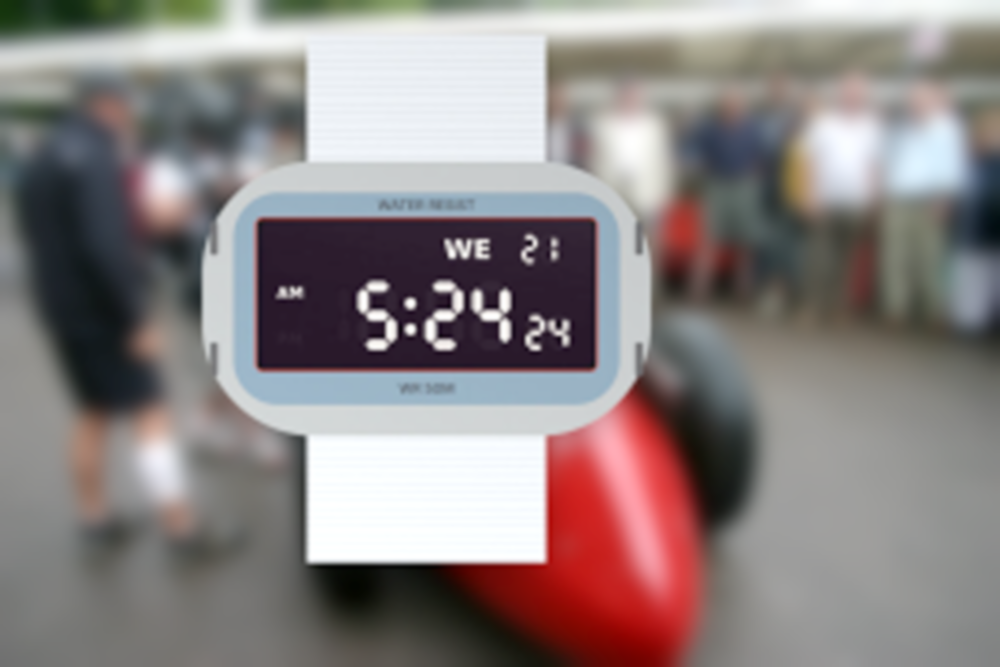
5:24:24
